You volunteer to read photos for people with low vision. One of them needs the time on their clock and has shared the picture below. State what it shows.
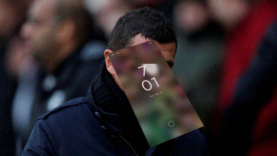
7:01
